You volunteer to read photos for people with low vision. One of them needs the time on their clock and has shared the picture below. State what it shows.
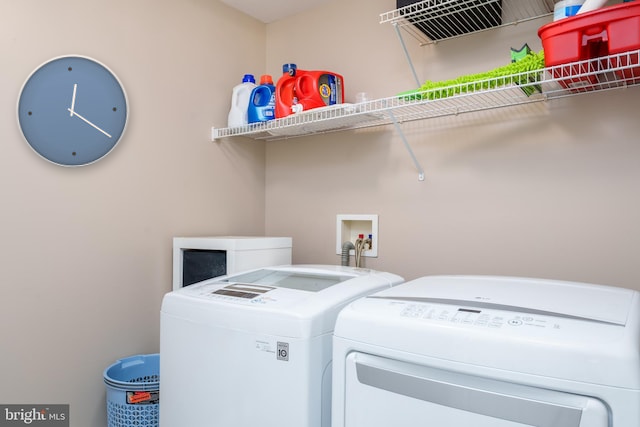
12:21
